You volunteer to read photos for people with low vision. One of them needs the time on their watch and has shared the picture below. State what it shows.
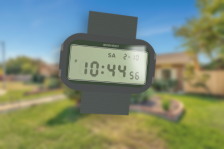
10:44:56
